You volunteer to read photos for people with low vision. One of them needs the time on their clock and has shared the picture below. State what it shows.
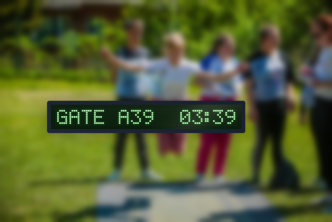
3:39
